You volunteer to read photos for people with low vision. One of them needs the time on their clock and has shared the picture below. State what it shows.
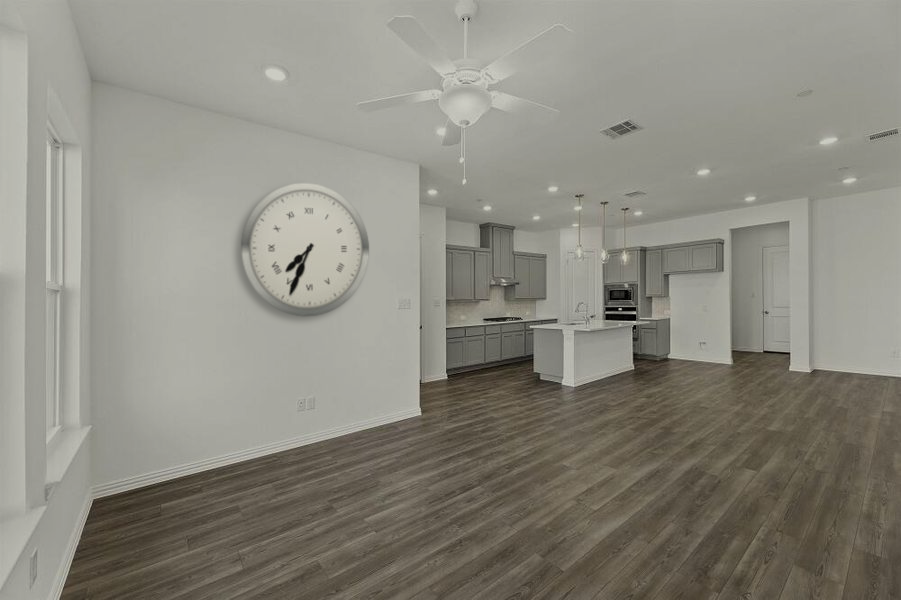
7:34
